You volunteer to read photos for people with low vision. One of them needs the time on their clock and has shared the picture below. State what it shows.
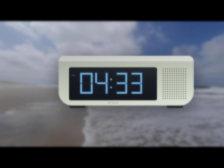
4:33
